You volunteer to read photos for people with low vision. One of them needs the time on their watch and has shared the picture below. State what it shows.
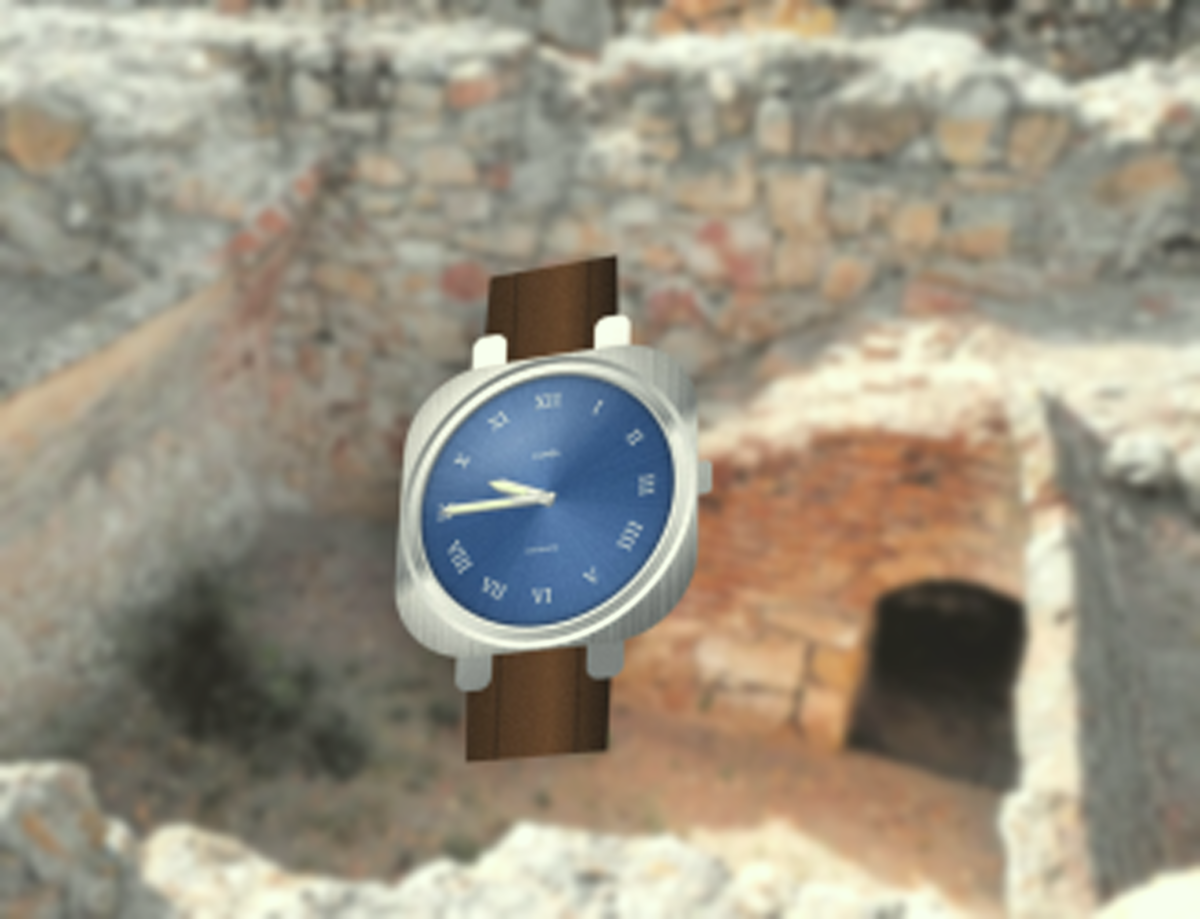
9:45
